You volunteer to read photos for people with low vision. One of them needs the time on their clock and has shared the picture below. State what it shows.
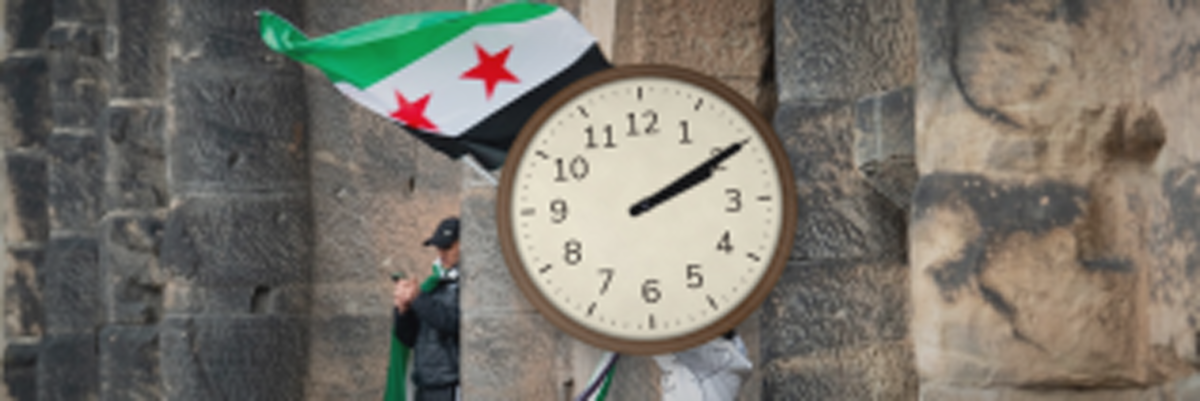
2:10
